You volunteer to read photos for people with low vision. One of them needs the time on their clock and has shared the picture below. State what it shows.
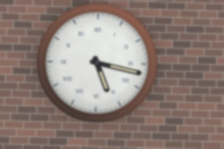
5:17
